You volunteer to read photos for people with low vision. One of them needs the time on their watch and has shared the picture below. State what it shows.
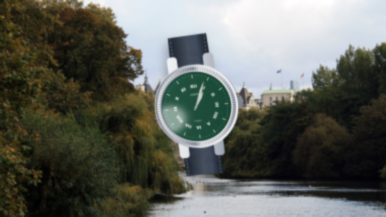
1:04
